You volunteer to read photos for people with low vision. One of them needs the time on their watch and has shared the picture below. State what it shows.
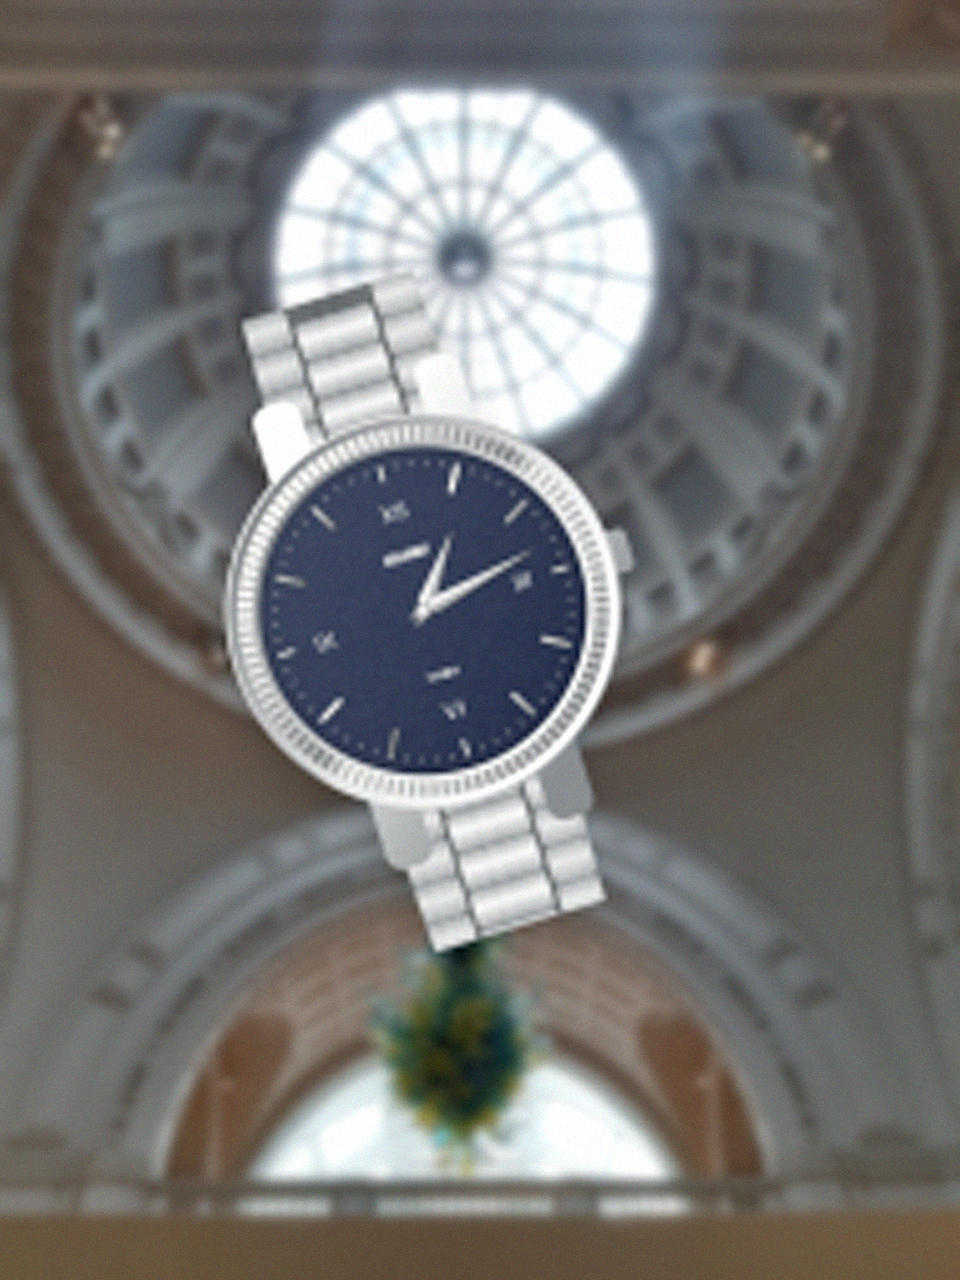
1:13
